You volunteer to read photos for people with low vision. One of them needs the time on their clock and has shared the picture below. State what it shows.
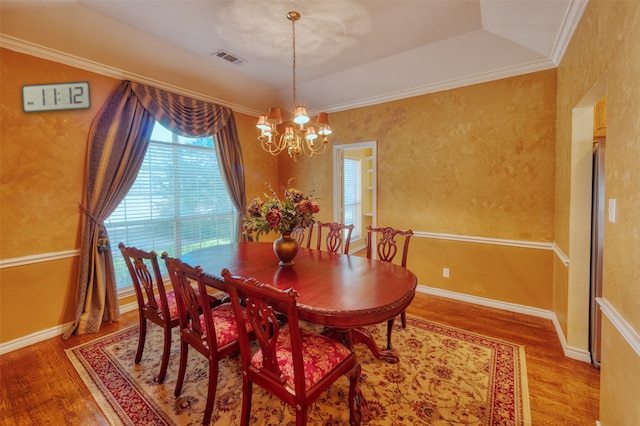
11:12
